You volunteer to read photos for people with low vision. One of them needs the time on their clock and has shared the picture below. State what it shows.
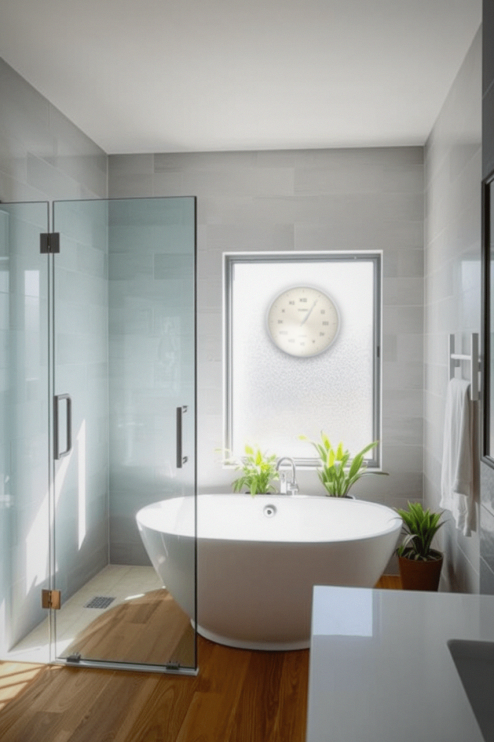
1:05
